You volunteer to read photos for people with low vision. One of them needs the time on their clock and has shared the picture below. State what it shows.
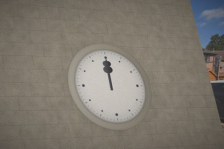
12:00
